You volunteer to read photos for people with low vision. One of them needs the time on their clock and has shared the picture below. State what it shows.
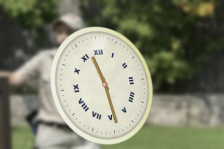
11:29
